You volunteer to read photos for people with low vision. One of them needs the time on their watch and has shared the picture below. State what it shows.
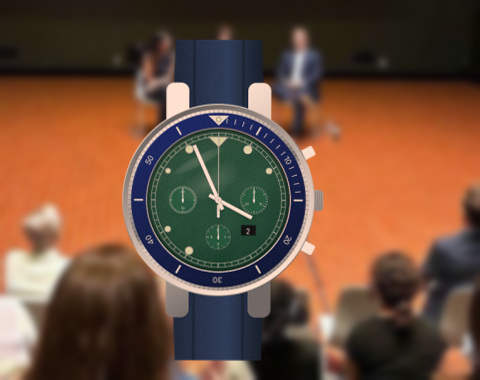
3:56
